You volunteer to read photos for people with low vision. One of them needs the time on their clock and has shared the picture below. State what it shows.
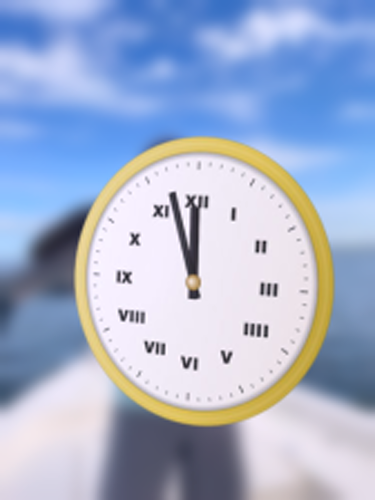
11:57
